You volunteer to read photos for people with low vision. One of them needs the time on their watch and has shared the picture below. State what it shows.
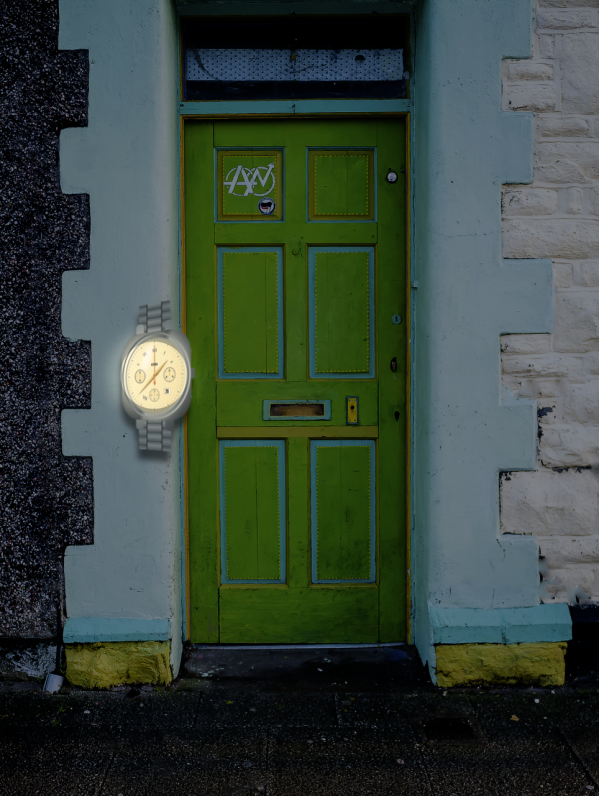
1:38
